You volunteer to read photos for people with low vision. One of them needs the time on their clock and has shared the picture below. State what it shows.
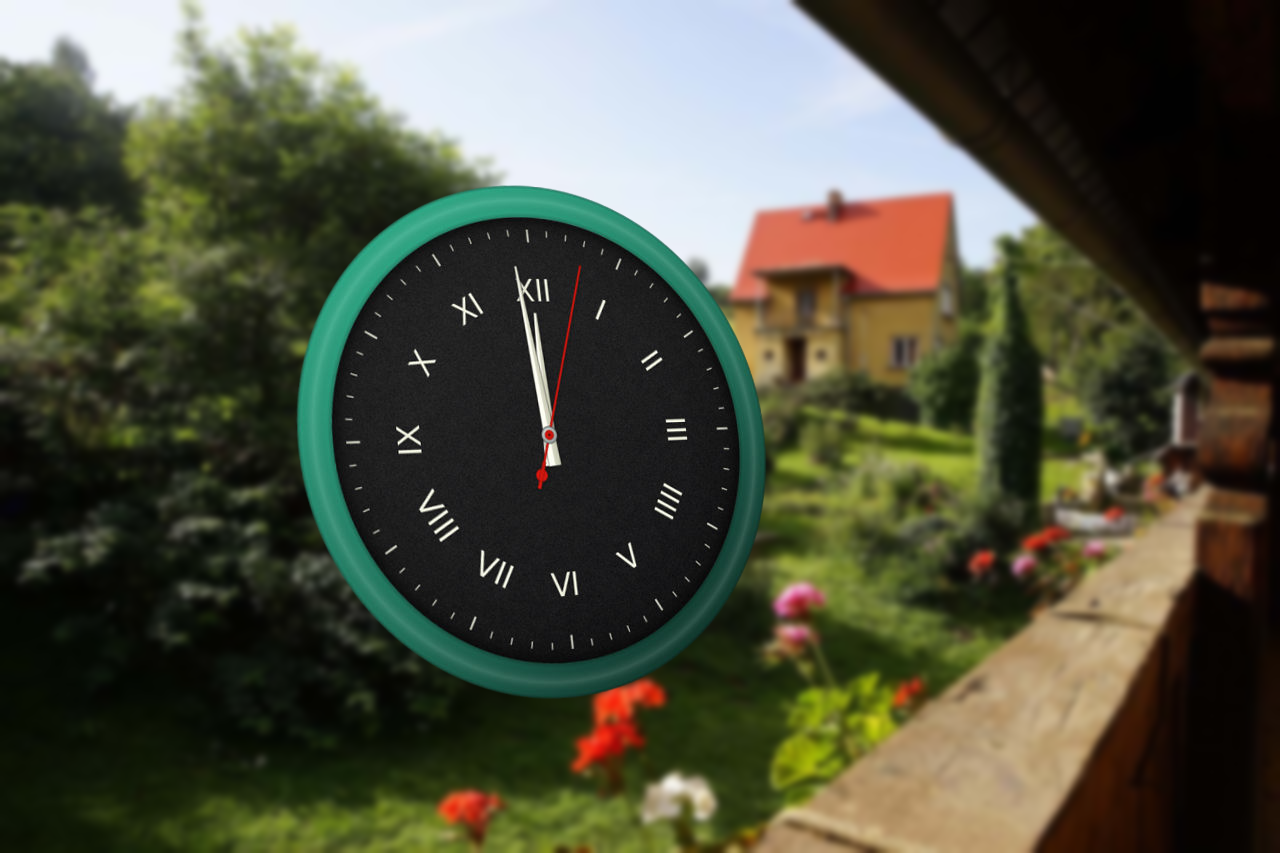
11:59:03
